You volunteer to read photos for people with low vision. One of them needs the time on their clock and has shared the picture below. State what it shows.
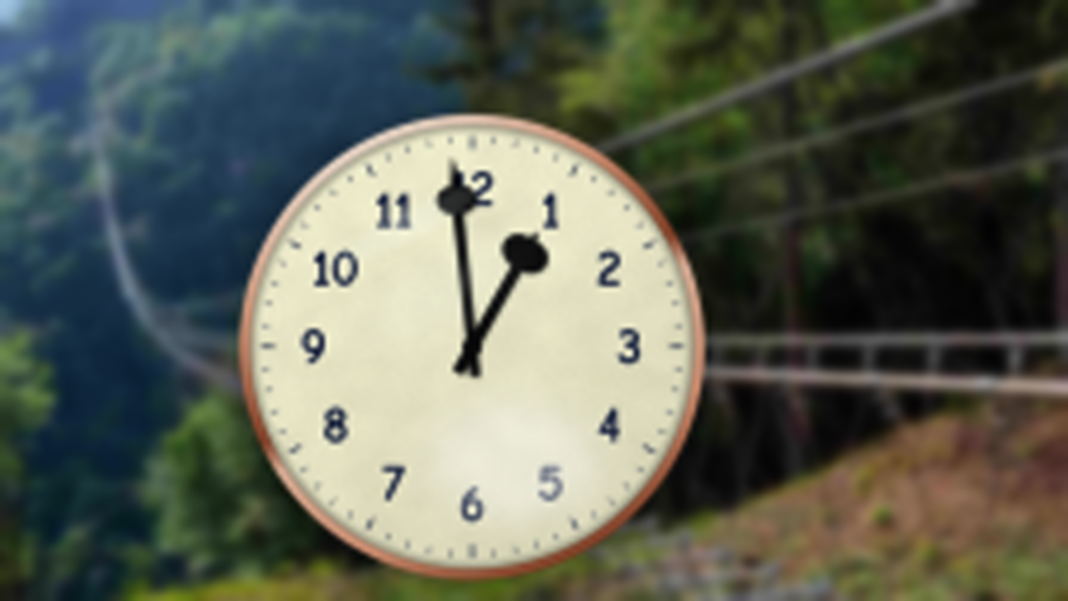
12:59
